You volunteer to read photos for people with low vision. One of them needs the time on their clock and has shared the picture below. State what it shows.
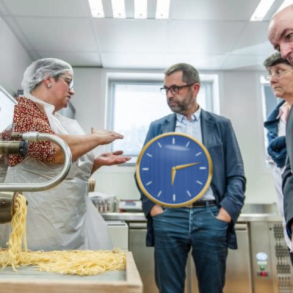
6:13
